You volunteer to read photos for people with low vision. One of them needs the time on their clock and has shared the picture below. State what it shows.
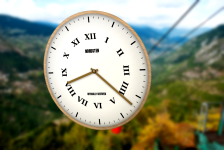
8:22
